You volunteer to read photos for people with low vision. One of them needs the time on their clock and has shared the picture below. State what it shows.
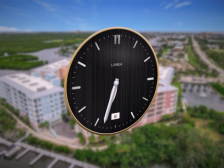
6:33
